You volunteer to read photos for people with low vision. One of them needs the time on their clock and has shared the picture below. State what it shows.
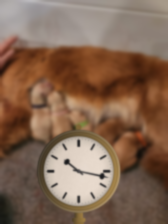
10:17
